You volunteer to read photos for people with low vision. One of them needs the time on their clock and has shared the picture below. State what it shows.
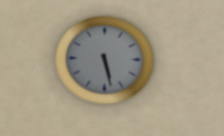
5:28
